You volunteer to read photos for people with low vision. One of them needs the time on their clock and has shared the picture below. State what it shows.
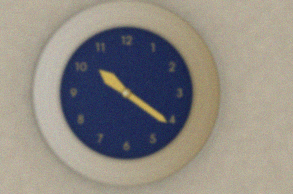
10:21
